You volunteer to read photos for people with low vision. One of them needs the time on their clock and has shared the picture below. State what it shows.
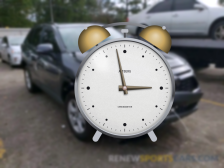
2:58
